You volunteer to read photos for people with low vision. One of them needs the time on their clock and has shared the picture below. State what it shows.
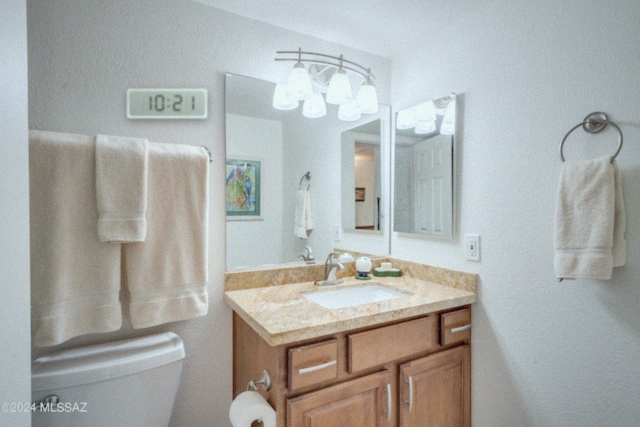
10:21
